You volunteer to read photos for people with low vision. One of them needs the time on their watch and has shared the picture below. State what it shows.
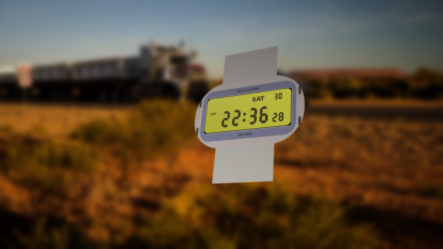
22:36
